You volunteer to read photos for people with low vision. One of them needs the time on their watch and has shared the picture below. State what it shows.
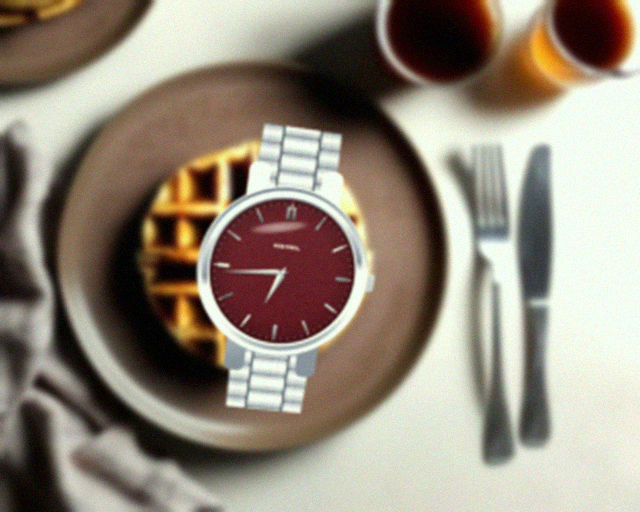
6:44
